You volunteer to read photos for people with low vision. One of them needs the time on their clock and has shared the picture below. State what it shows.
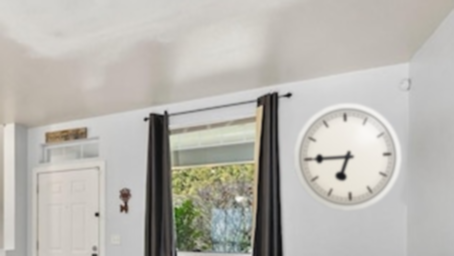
6:45
